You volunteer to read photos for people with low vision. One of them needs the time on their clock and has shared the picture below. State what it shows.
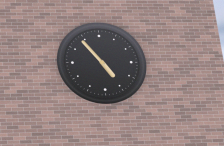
4:54
